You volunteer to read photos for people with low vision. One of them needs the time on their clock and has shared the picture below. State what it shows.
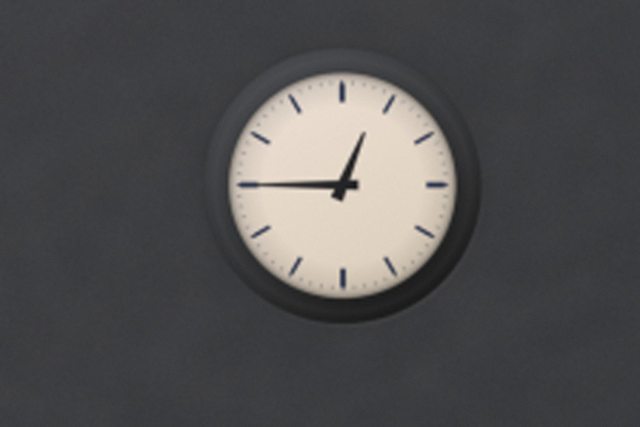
12:45
